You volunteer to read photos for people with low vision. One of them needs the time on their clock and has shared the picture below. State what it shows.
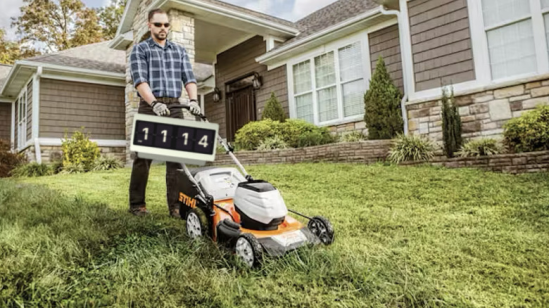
11:14
